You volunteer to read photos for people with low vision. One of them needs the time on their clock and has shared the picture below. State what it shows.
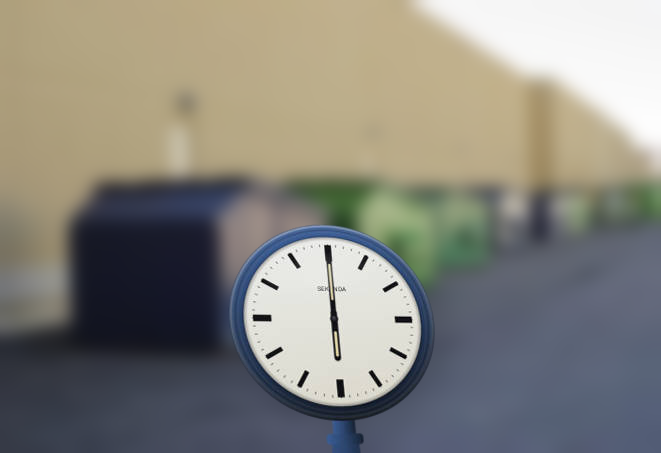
6:00
